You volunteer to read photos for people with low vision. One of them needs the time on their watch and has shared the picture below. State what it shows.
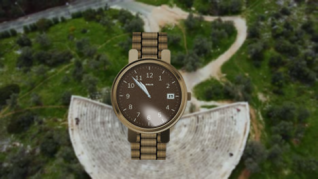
10:53
